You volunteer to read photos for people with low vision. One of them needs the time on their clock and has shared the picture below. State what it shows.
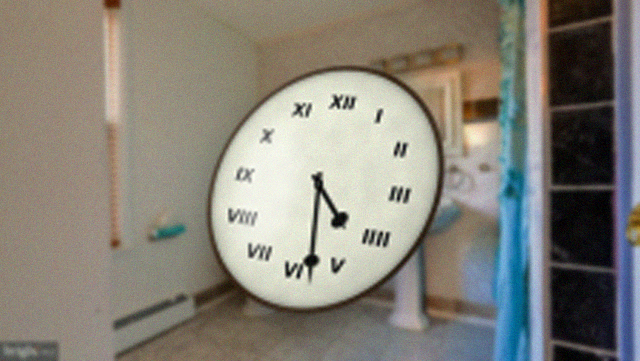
4:28
